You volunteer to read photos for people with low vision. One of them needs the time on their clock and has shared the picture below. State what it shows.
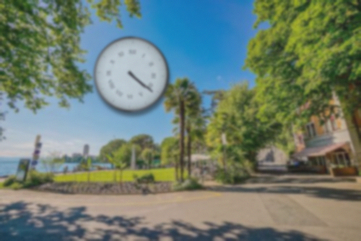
4:21
